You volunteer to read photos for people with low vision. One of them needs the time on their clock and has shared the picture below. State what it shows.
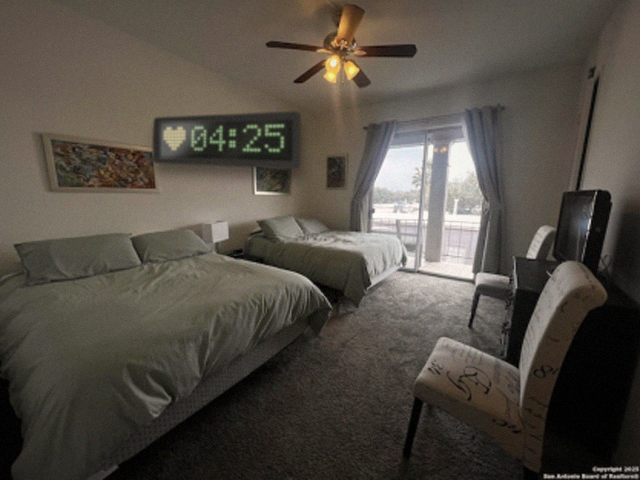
4:25
